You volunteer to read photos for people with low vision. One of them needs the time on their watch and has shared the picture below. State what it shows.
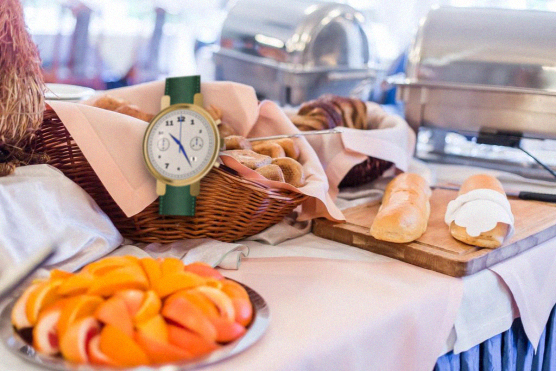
10:25
